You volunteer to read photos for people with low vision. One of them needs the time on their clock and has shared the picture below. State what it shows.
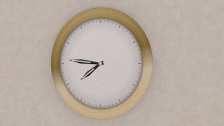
7:46
